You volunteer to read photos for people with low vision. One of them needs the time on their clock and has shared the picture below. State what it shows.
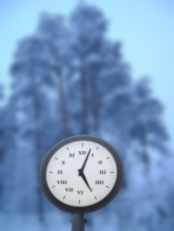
5:03
